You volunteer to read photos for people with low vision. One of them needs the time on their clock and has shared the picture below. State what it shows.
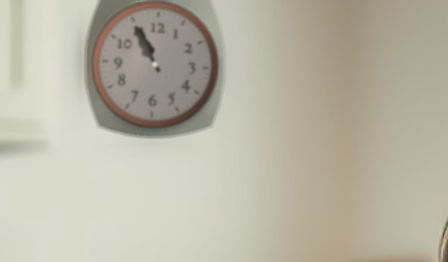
10:55
